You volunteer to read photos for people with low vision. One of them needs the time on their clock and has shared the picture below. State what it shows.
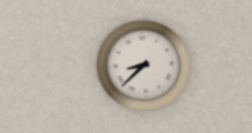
8:38
